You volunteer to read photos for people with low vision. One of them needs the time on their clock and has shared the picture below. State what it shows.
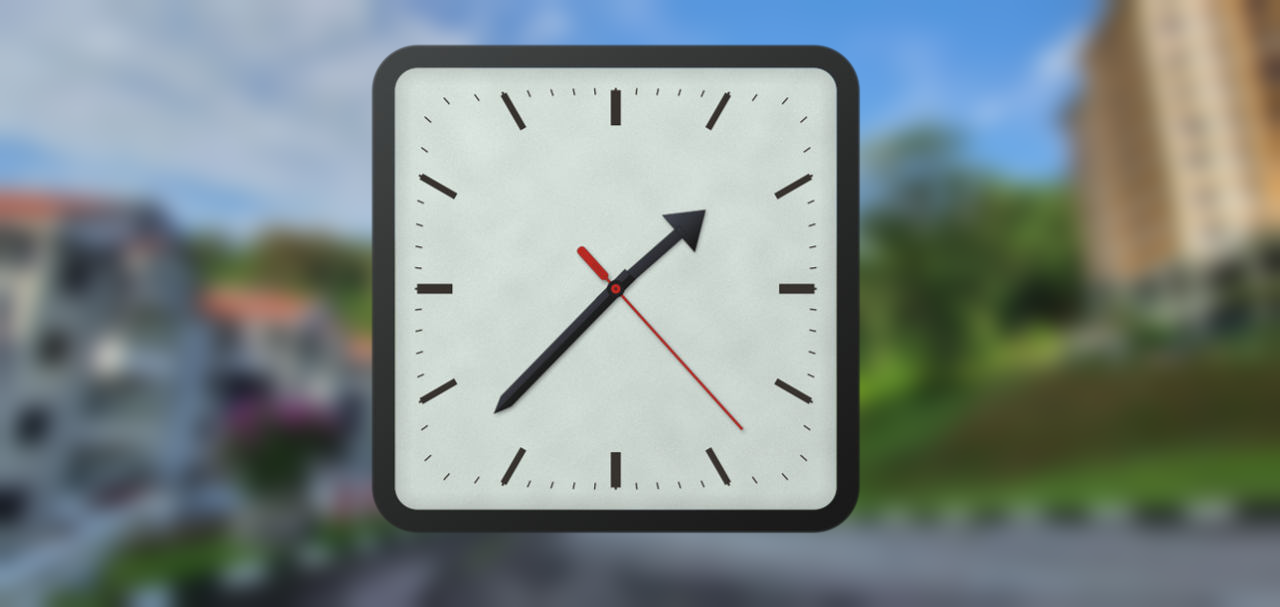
1:37:23
